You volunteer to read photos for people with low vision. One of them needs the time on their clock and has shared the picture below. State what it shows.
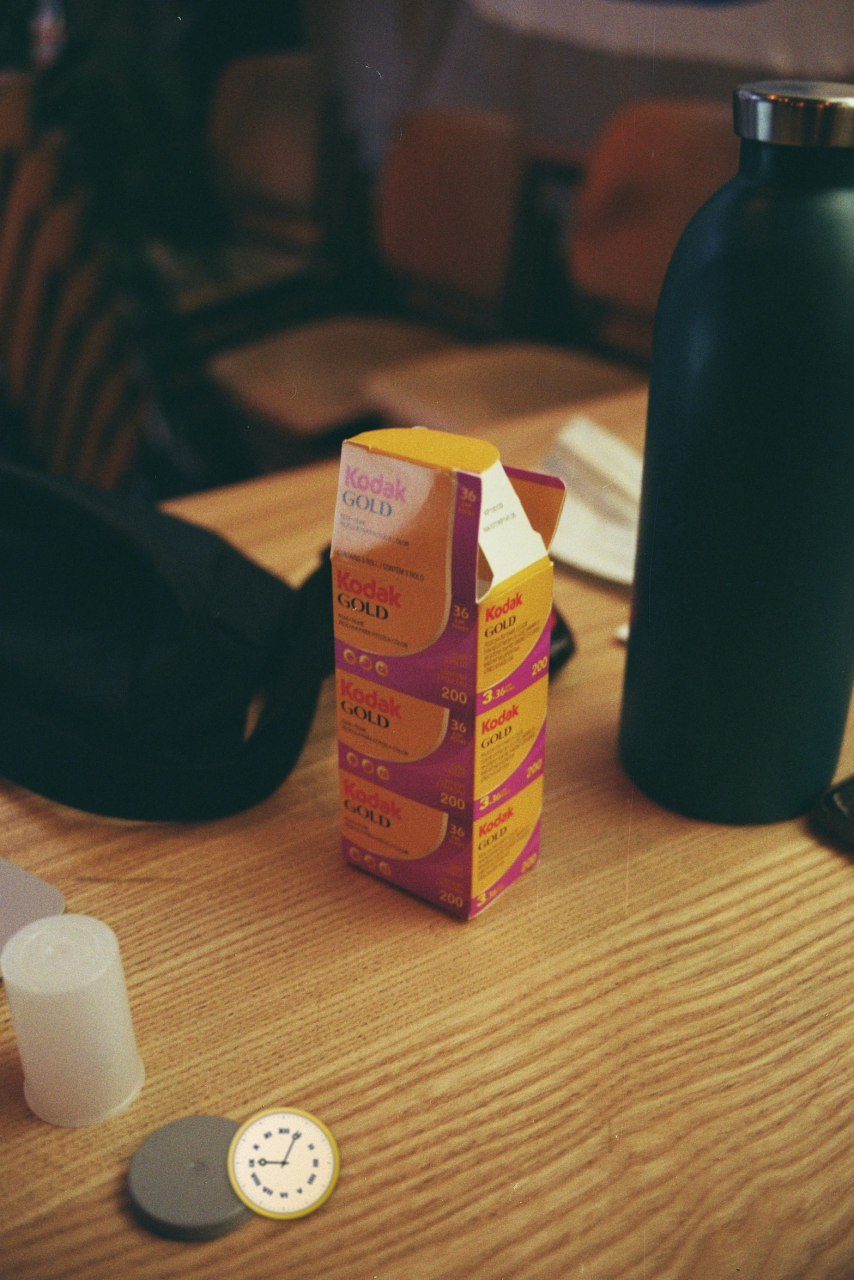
9:04
